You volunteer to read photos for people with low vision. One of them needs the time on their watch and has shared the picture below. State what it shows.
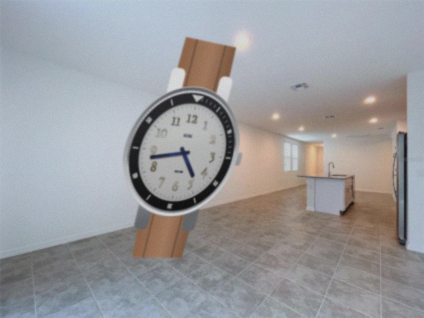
4:43
